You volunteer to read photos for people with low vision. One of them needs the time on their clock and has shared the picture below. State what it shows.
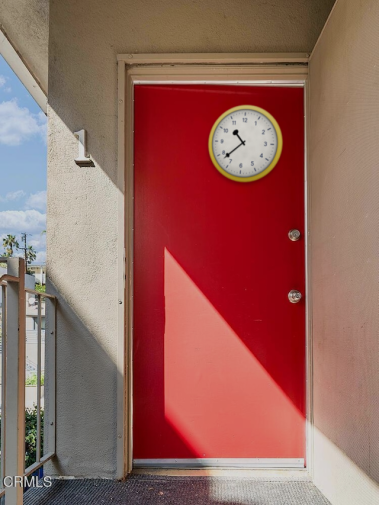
10:38
